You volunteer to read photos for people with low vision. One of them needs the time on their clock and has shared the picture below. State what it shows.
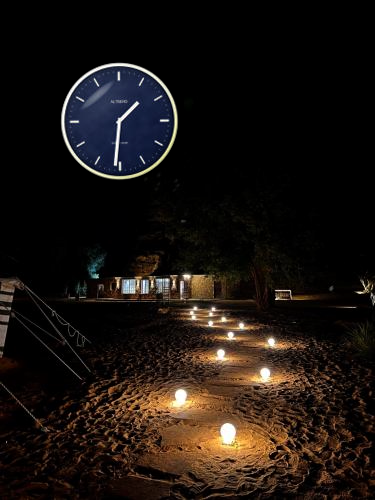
1:31
